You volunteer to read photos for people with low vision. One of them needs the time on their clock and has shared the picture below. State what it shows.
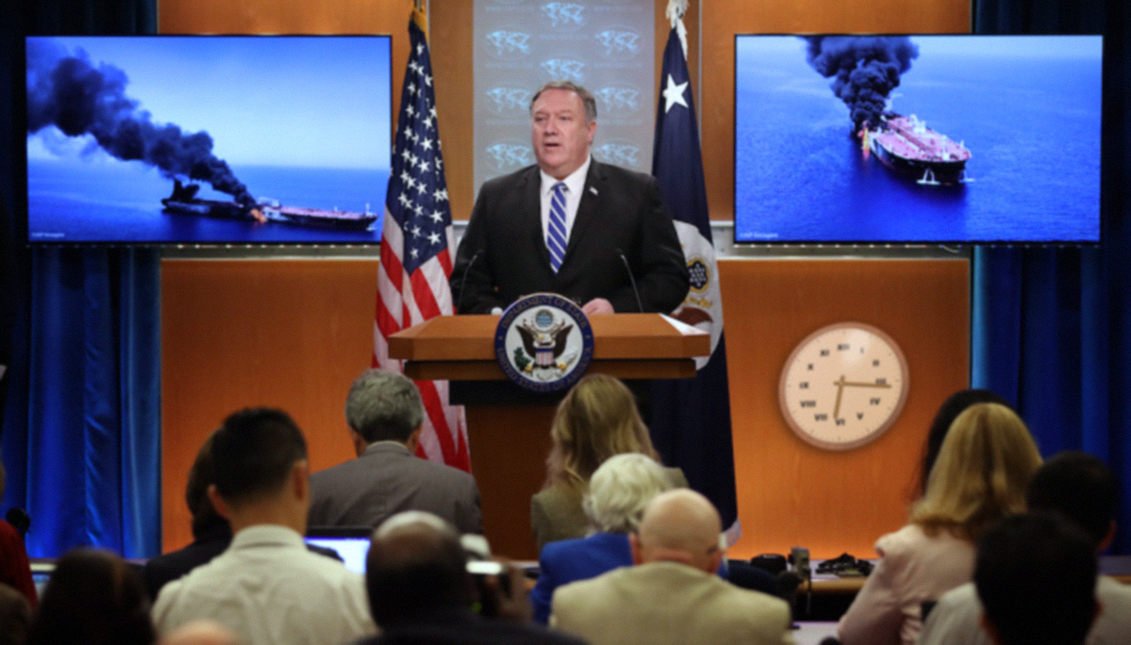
6:16
